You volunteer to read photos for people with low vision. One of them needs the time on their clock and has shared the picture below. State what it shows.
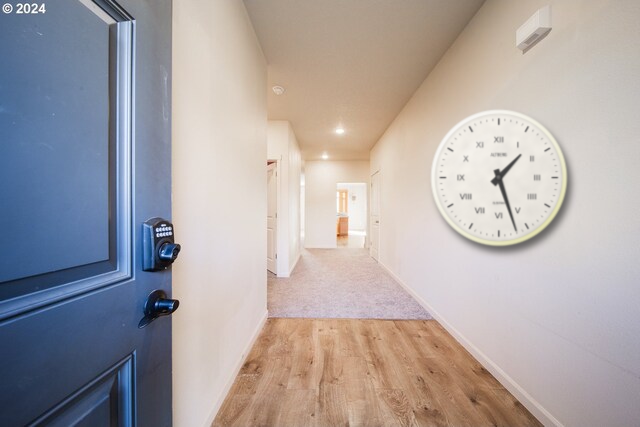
1:27
